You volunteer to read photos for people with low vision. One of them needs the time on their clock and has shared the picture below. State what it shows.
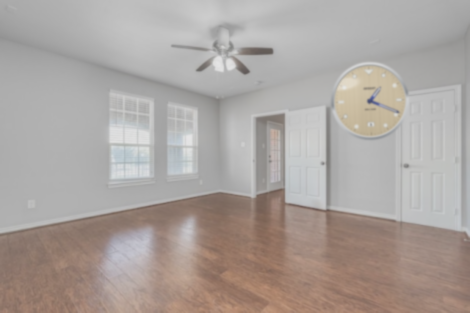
1:19
